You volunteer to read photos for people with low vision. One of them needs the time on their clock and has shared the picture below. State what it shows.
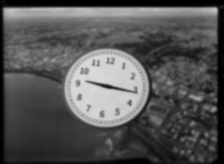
9:16
